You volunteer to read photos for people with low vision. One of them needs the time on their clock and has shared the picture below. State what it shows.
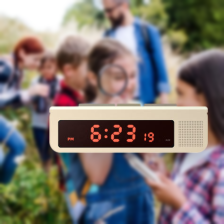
6:23:19
